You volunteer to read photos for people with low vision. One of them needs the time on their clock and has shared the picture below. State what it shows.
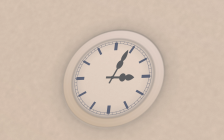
3:04
